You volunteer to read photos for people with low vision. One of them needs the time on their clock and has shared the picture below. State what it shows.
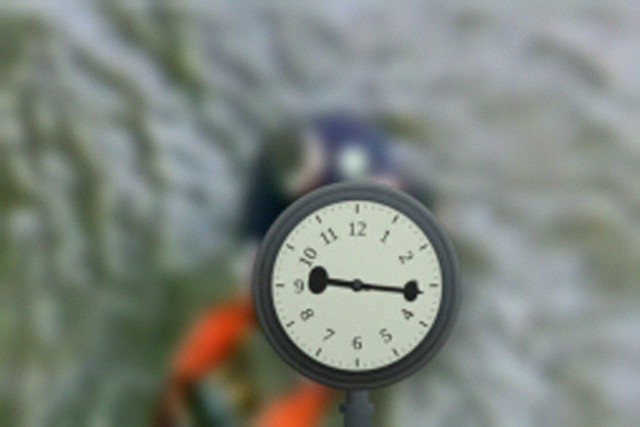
9:16
